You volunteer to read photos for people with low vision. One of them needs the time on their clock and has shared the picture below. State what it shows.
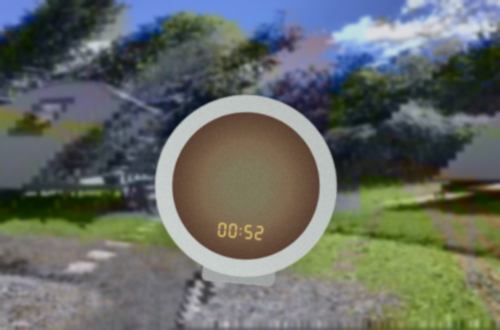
0:52
